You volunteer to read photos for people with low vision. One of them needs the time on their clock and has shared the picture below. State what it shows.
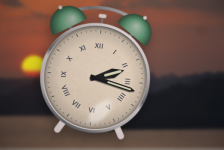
2:17
